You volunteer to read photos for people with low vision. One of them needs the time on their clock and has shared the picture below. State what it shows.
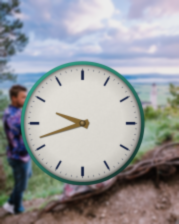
9:42
